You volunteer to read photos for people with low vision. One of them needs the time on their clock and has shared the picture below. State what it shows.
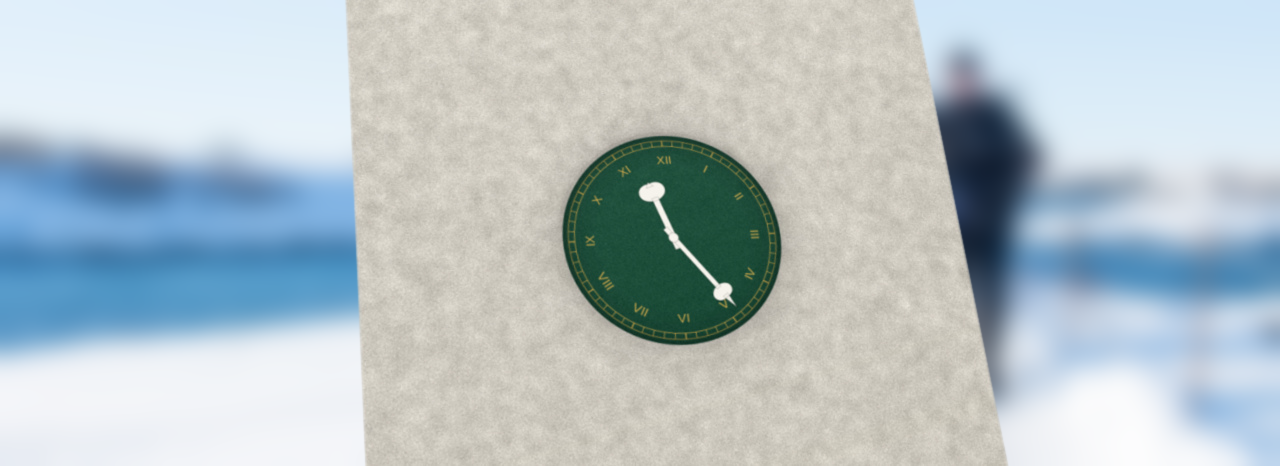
11:24
